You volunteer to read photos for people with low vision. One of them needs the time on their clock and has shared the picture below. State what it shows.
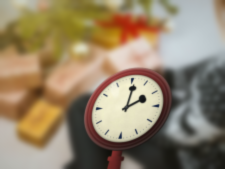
2:01
